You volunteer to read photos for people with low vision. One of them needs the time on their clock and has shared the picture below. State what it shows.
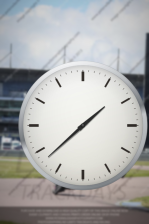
1:38
